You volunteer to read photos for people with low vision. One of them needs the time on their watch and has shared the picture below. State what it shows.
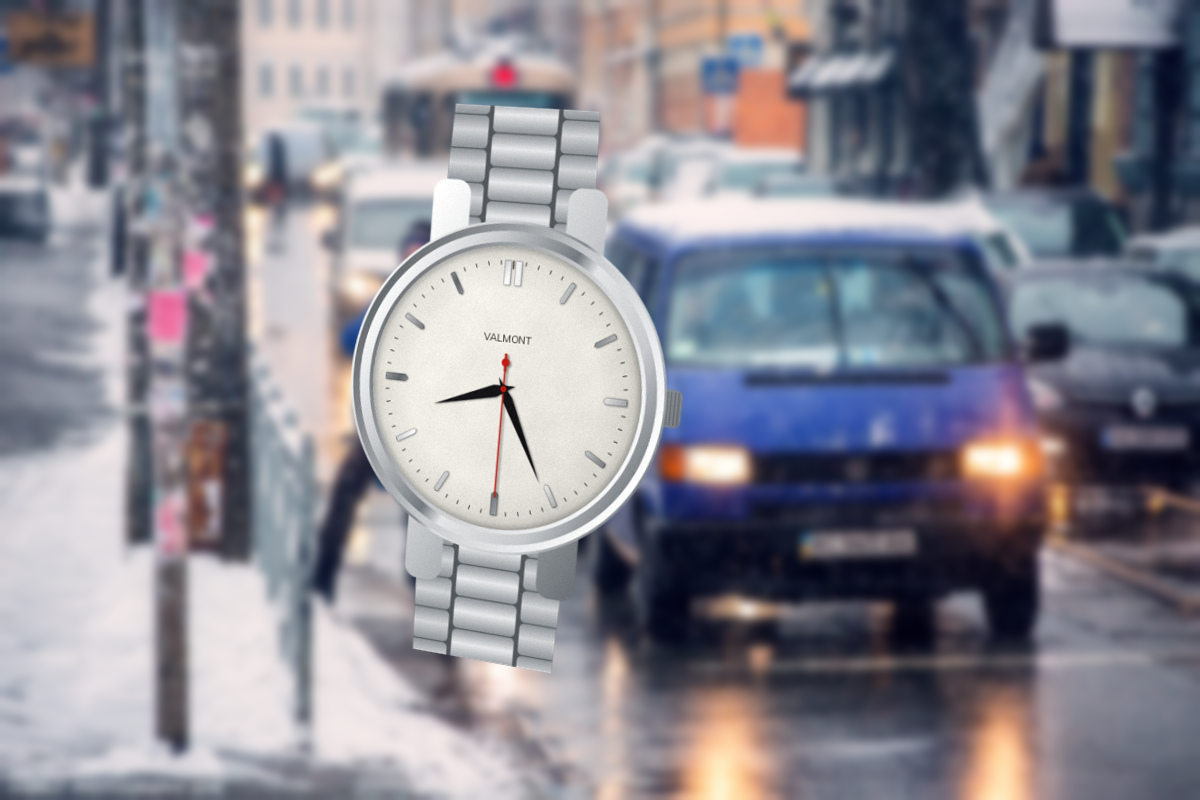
8:25:30
